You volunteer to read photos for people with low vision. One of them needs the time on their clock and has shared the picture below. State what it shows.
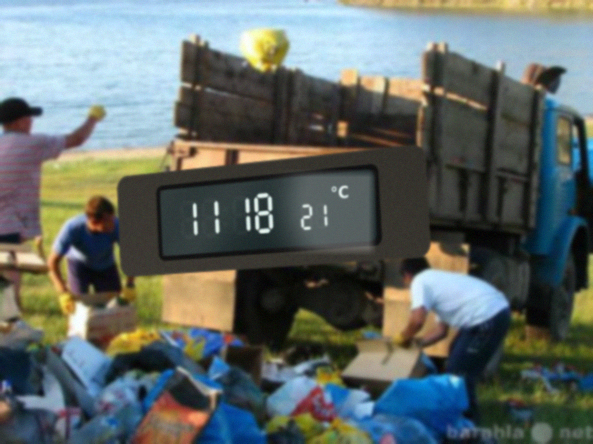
11:18
